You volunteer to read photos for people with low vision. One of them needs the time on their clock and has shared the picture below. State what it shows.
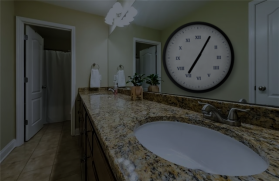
7:05
